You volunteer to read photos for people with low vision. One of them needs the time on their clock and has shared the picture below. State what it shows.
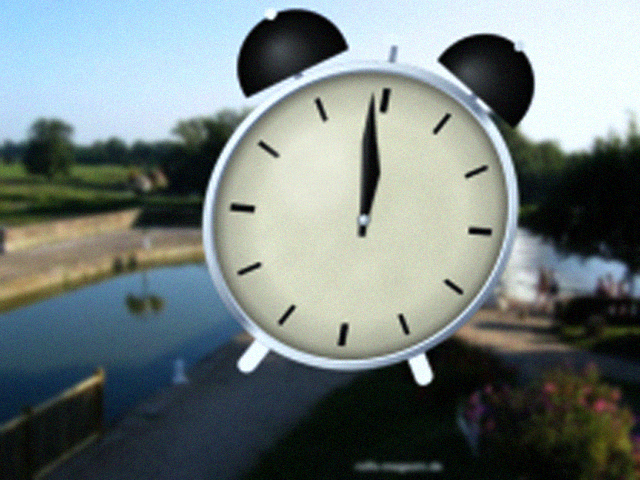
11:59
